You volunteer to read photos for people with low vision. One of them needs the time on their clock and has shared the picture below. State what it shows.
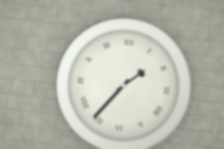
1:36
